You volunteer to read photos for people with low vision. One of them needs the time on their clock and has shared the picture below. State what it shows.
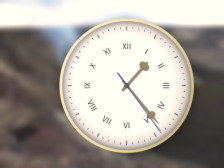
1:23:24
